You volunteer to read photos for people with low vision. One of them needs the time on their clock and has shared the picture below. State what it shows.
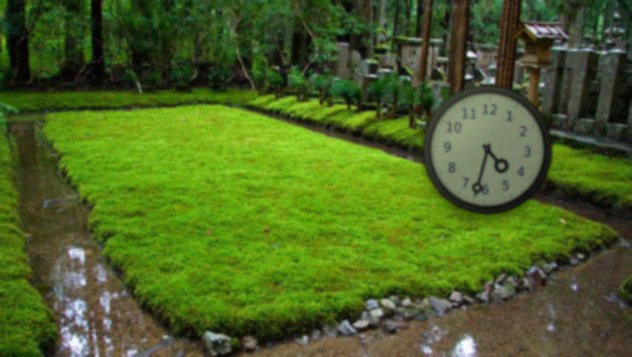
4:32
